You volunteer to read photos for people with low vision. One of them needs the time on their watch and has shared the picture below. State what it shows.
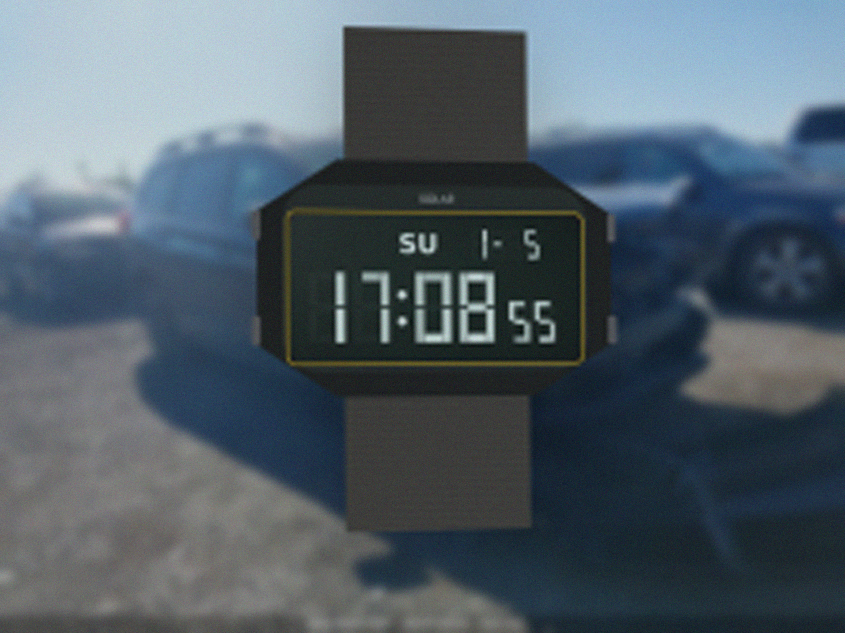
17:08:55
